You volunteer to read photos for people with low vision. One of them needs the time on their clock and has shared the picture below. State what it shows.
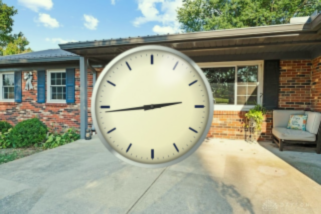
2:44
